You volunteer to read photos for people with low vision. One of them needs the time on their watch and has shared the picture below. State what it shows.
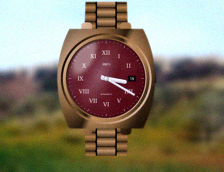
3:20
